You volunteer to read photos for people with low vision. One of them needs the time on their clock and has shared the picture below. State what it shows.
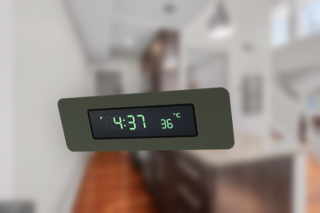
4:37
